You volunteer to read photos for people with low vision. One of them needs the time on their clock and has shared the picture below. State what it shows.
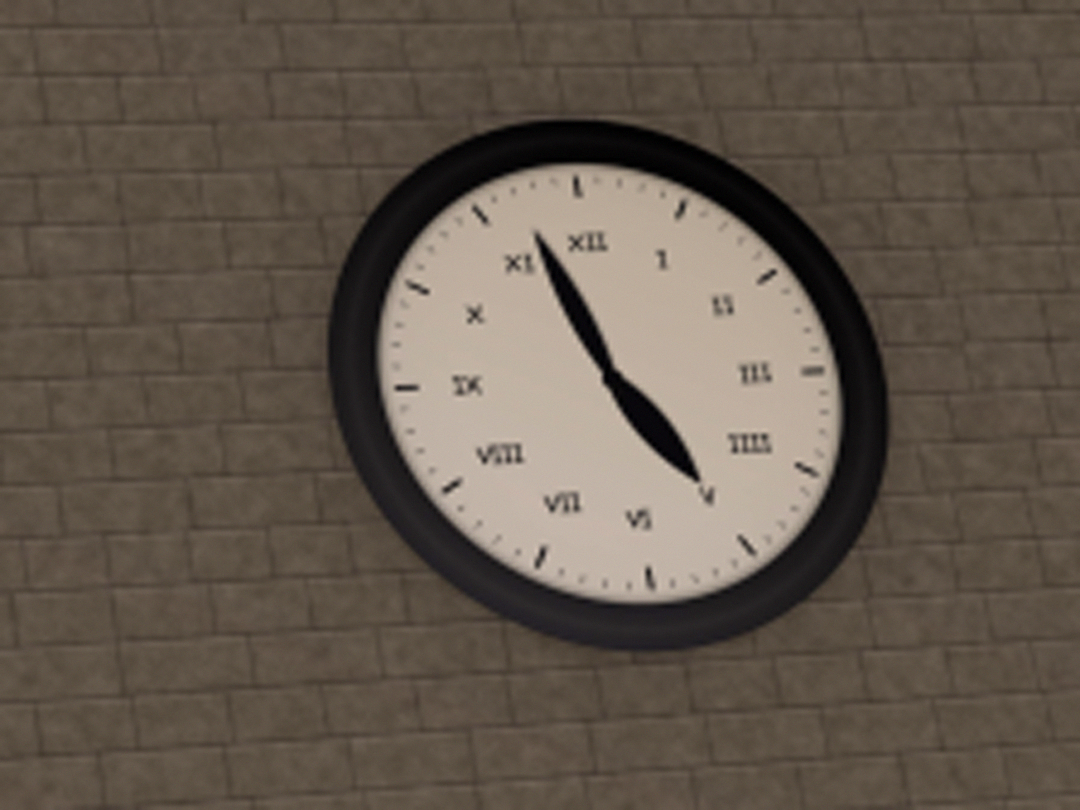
4:57
